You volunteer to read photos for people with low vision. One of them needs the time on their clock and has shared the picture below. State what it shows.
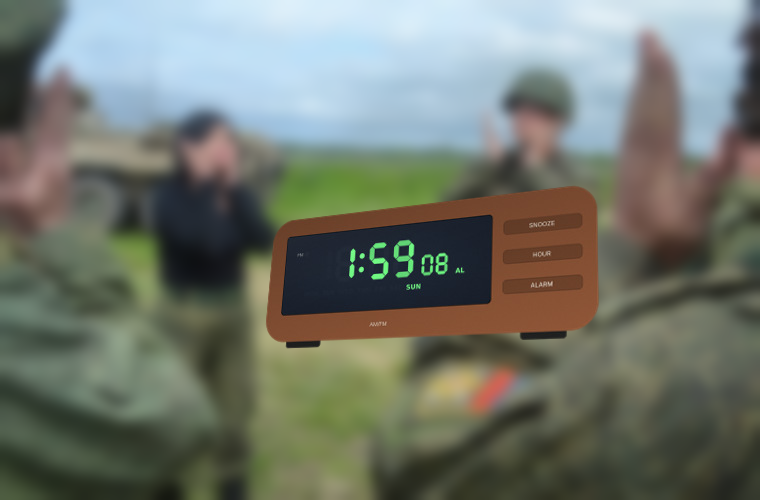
1:59:08
